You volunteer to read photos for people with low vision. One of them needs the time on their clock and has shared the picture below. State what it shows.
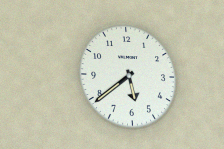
5:39
